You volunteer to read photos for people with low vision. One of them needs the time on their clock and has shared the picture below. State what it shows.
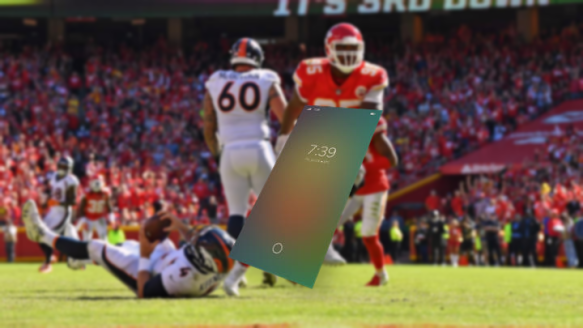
7:39
